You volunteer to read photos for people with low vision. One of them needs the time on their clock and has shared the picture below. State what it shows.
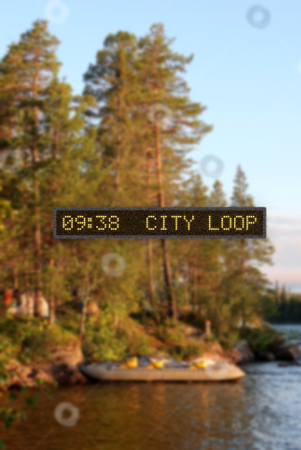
9:38
